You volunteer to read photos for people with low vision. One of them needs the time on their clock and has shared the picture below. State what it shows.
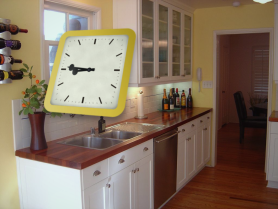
8:46
